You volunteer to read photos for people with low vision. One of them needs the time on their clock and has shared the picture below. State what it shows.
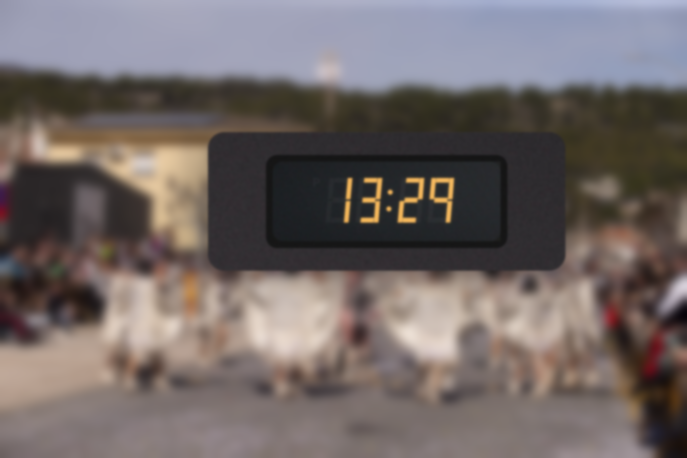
13:29
